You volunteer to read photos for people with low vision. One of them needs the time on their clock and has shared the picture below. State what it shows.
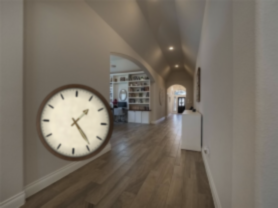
1:24
